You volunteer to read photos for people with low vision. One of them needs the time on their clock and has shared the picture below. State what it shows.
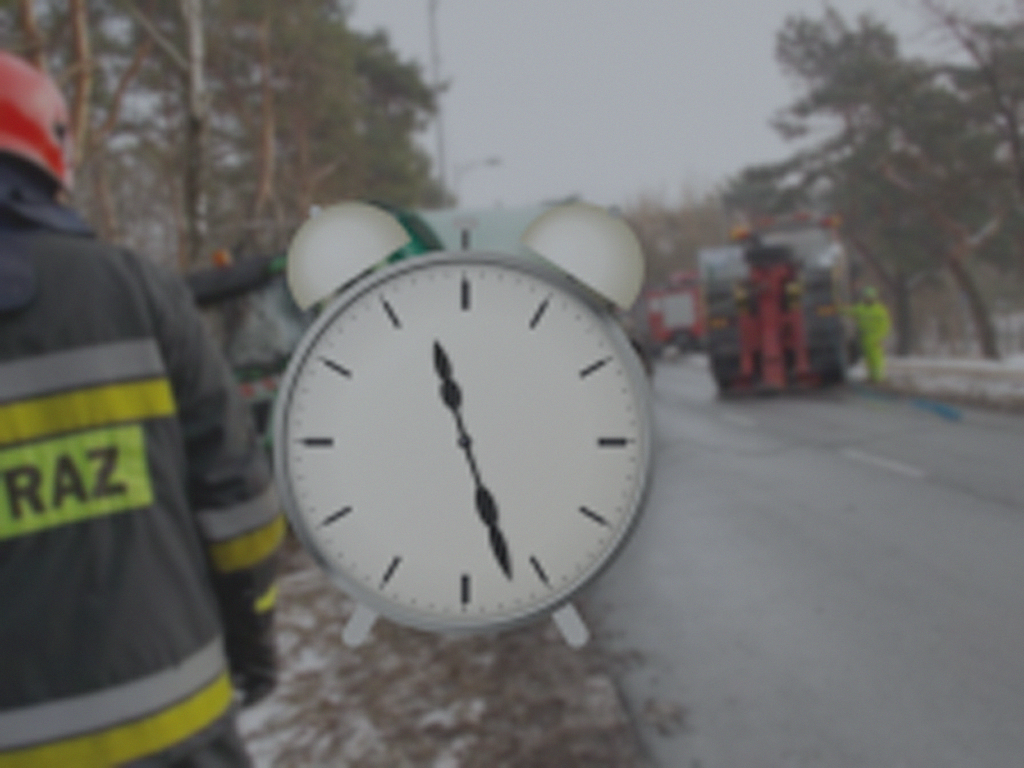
11:27
